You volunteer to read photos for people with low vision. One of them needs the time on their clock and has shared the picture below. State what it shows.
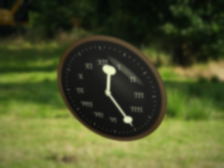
12:25
